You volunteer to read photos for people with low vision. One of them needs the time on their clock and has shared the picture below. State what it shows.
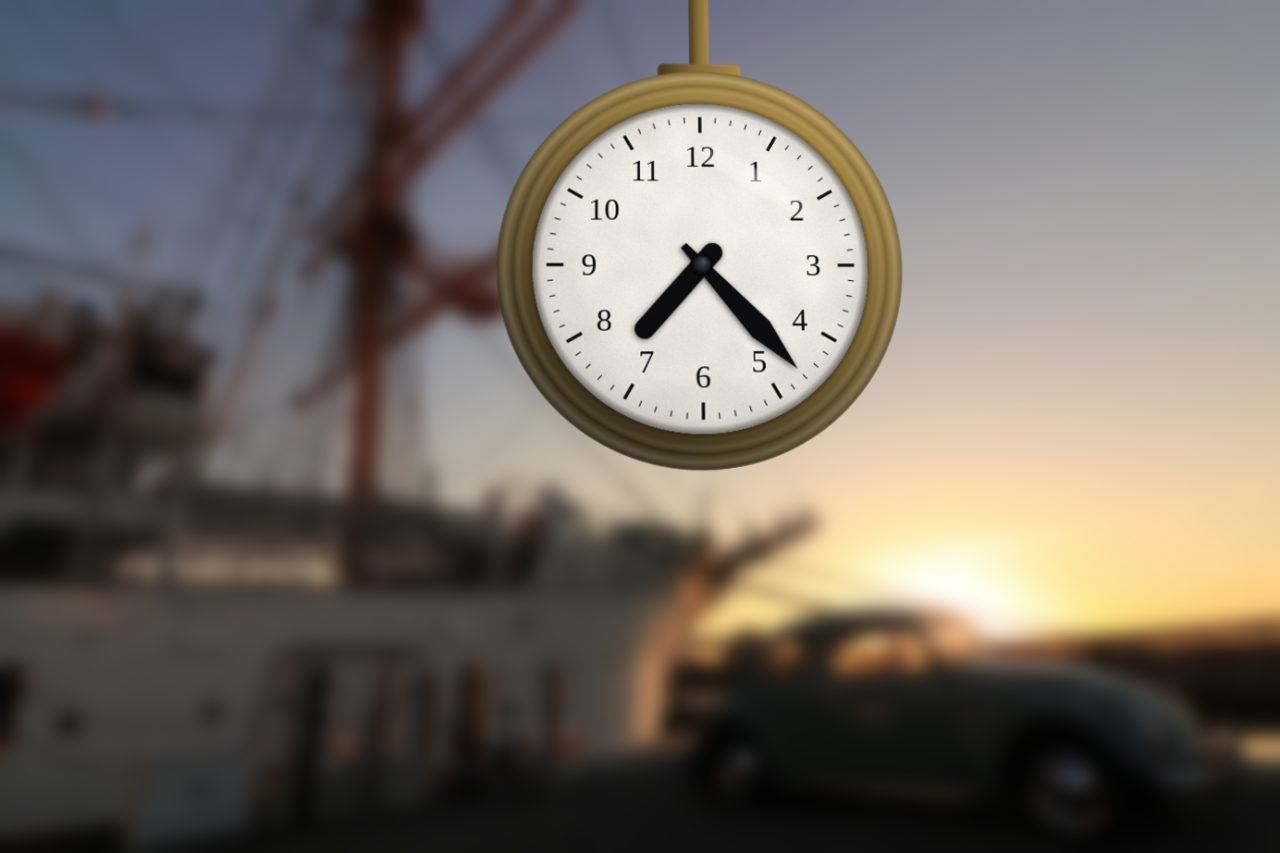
7:23
